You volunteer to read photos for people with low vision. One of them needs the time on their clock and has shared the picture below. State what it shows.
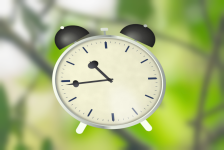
10:44
